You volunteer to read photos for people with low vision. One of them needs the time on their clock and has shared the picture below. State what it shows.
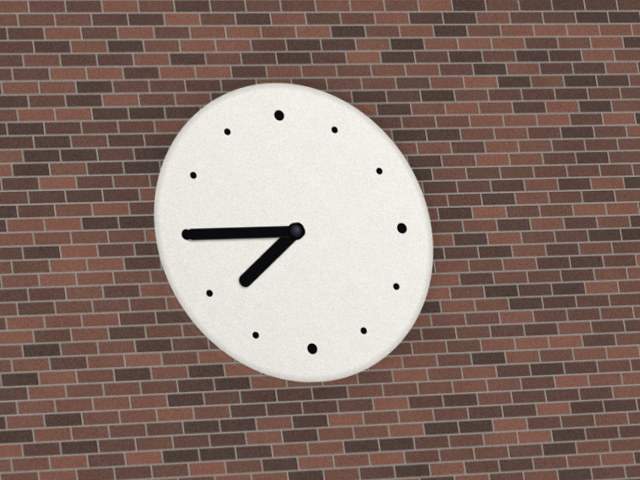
7:45
